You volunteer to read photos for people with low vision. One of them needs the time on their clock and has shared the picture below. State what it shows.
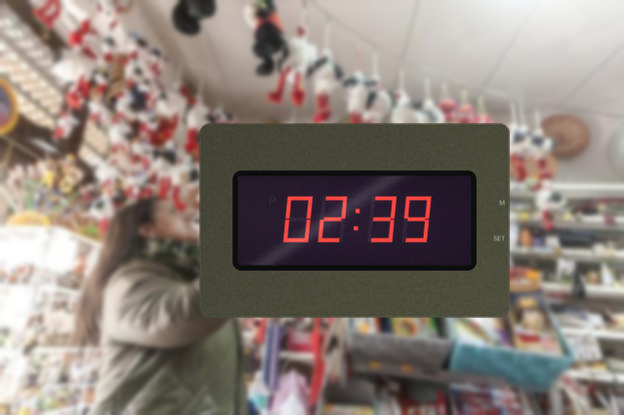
2:39
